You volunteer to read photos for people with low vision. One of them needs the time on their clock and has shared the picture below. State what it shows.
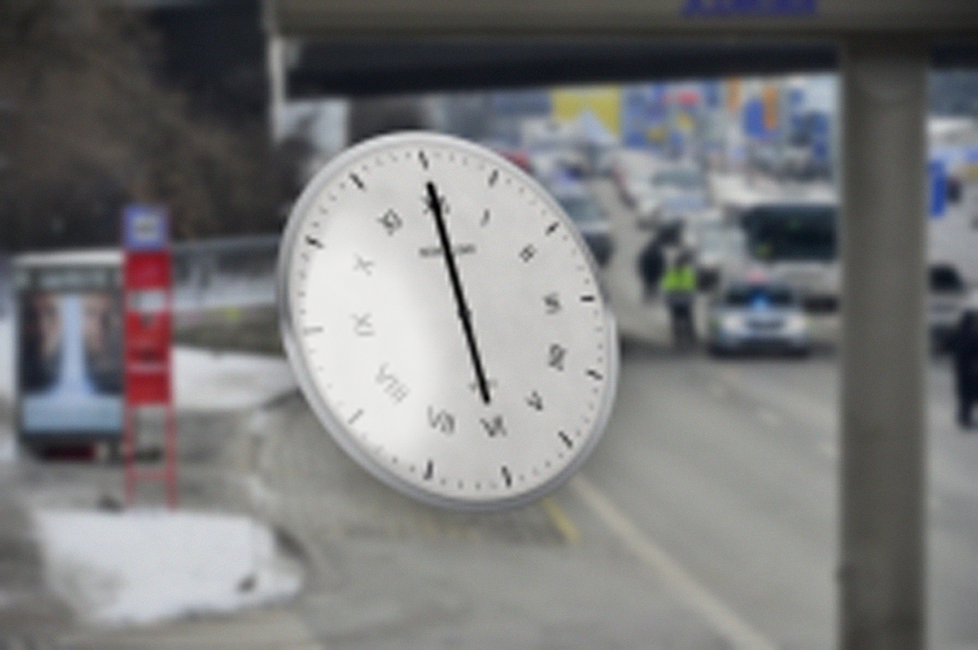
6:00
